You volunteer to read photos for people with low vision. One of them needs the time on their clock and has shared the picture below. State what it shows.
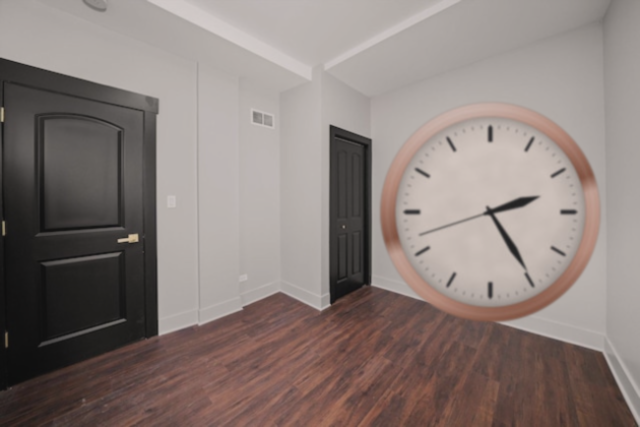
2:24:42
